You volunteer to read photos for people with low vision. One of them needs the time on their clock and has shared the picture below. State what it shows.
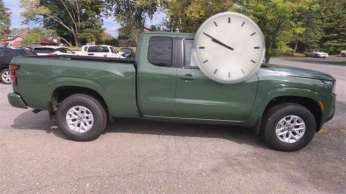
9:50
